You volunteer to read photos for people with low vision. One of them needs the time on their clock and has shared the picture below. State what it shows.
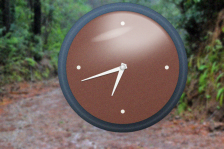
6:42
